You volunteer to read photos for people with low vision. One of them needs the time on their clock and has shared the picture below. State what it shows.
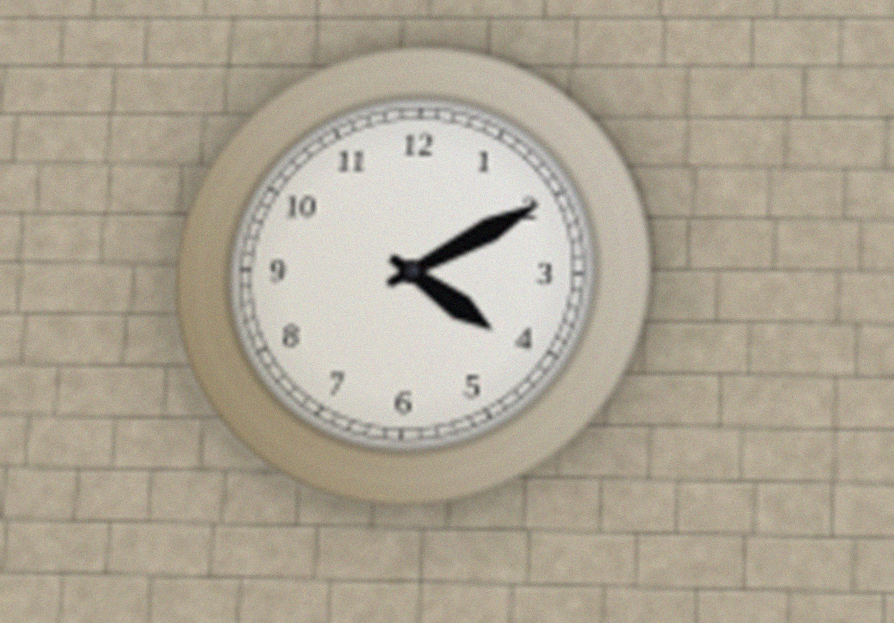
4:10
